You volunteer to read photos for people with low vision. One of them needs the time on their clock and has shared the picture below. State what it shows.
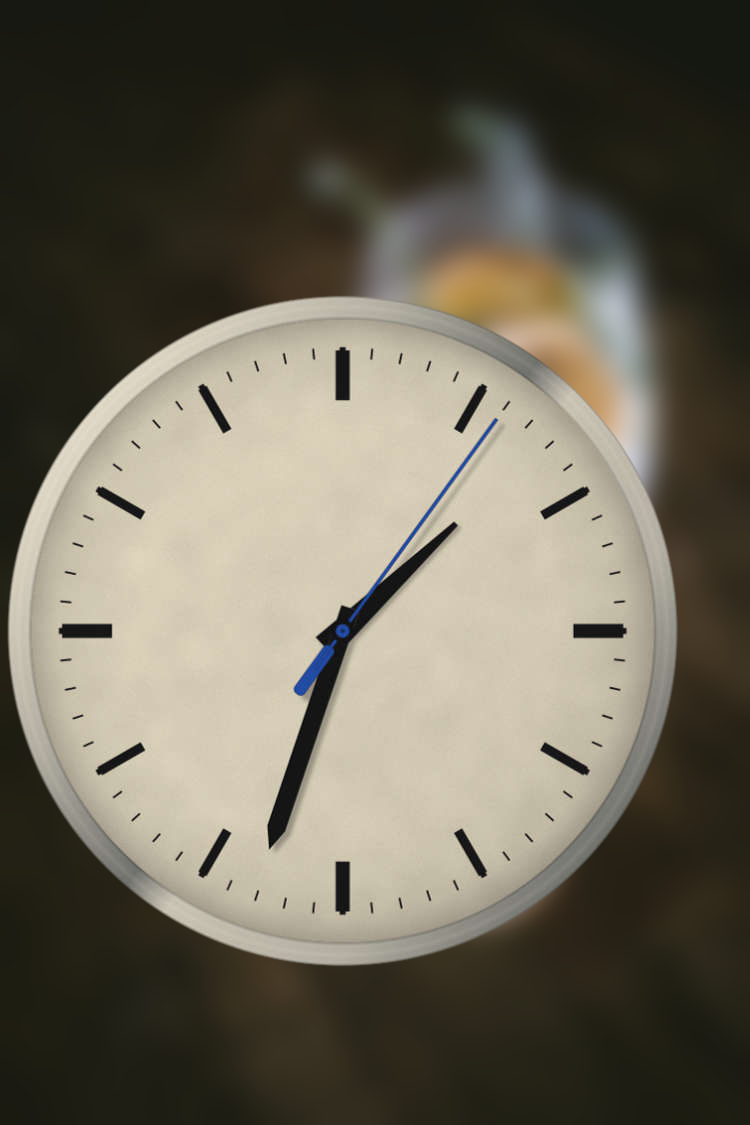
1:33:06
